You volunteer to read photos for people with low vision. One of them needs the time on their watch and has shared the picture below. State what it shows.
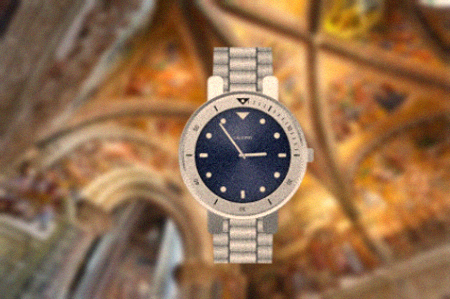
2:54
